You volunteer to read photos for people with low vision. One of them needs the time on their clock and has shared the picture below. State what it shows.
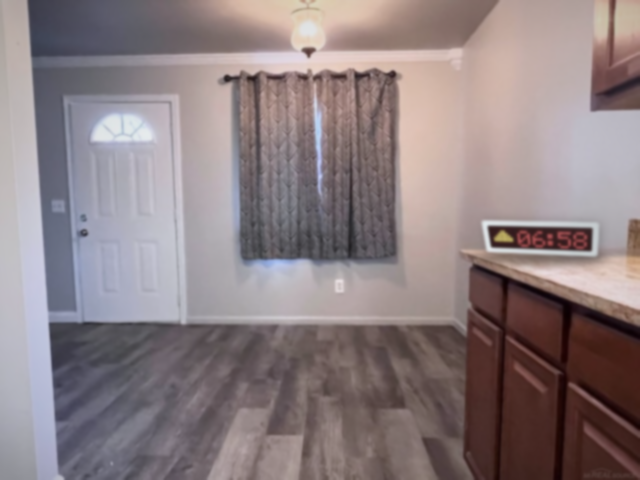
6:58
